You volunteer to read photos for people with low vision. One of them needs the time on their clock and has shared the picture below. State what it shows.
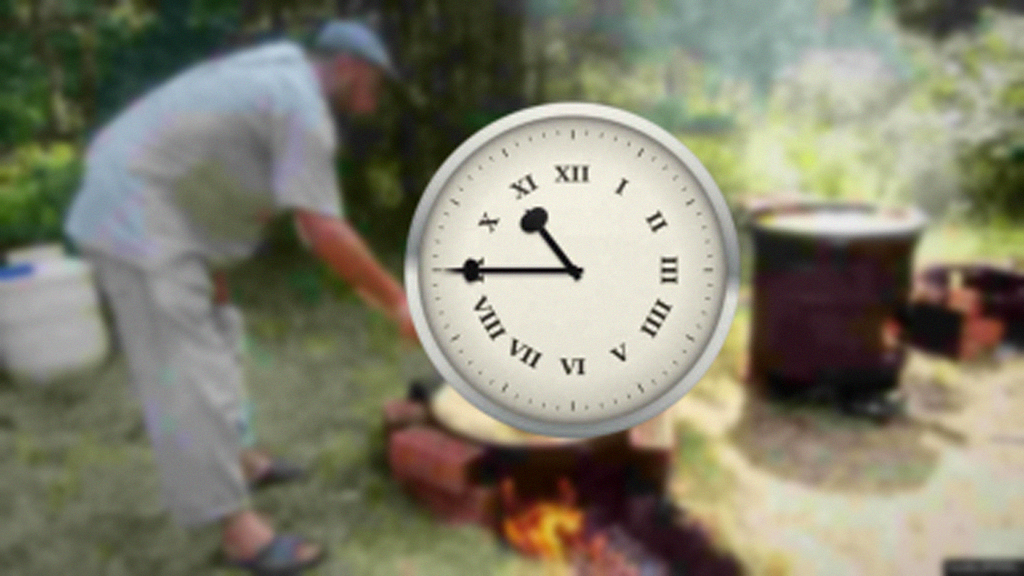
10:45
